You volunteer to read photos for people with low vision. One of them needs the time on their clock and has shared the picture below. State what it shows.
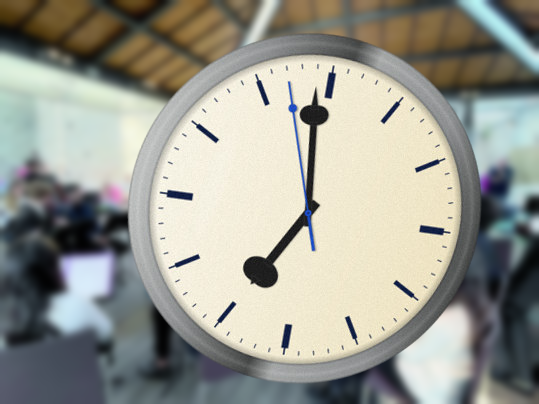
6:58:57
